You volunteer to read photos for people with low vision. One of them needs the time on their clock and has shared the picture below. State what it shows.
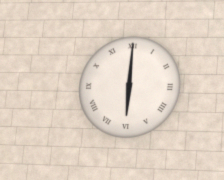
6:00
